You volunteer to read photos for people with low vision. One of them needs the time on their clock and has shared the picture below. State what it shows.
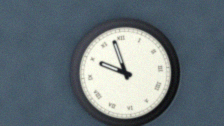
9:58
